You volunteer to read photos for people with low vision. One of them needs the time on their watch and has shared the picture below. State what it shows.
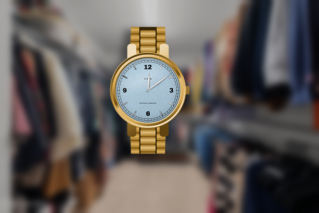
12:09
